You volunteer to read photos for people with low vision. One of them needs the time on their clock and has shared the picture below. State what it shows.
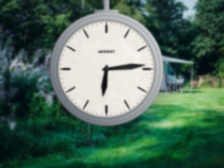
6:14
